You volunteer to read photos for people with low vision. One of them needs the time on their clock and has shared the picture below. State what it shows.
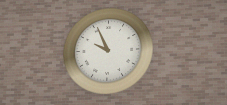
9:56
